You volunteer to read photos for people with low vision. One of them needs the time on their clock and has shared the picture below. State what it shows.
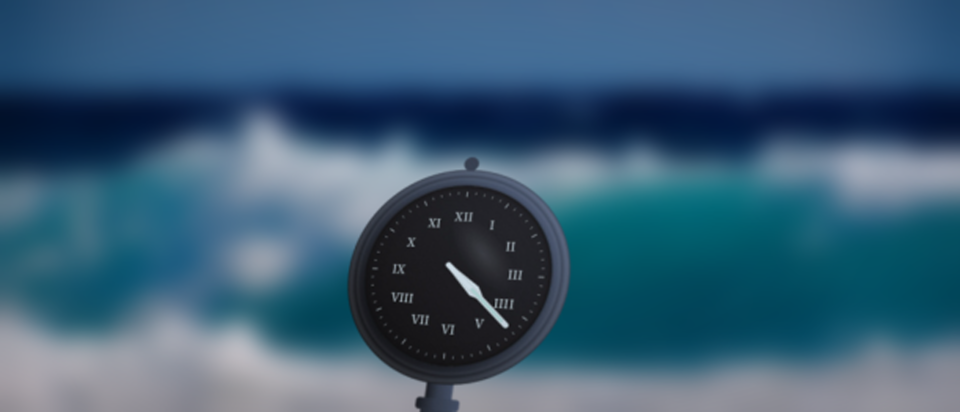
4:22
